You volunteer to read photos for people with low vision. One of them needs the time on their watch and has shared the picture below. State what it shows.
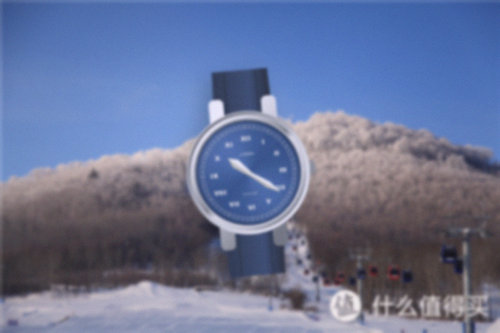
10:21
